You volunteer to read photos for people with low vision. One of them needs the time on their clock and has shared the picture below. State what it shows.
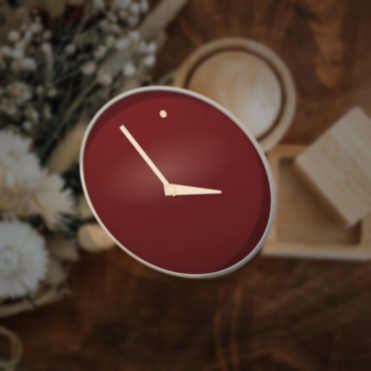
2:54
